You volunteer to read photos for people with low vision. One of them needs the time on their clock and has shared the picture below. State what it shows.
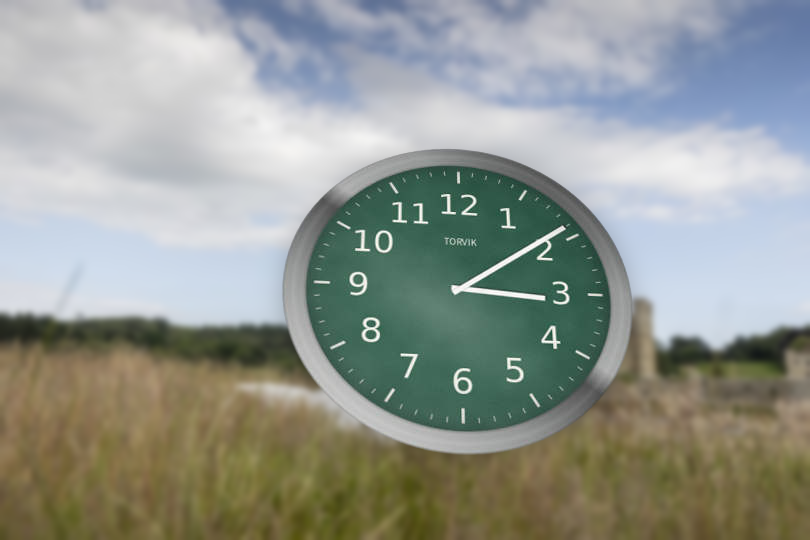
3:09
